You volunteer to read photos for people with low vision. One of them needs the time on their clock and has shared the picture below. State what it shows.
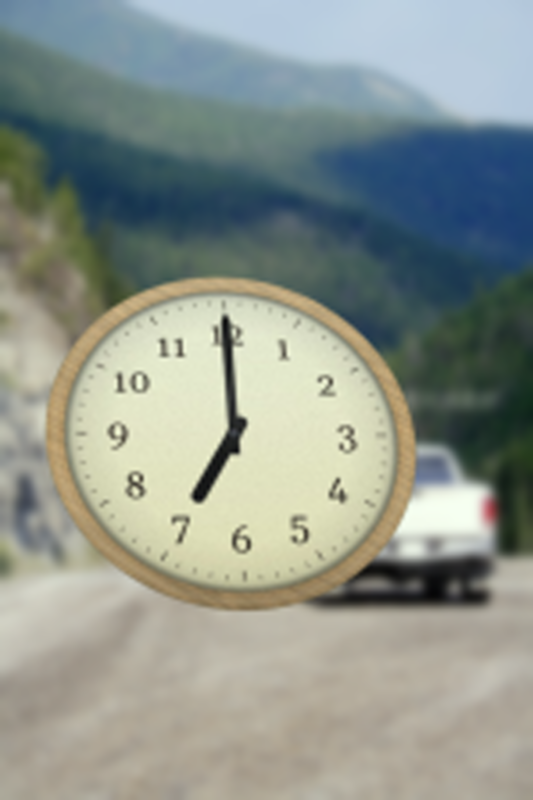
7:00
